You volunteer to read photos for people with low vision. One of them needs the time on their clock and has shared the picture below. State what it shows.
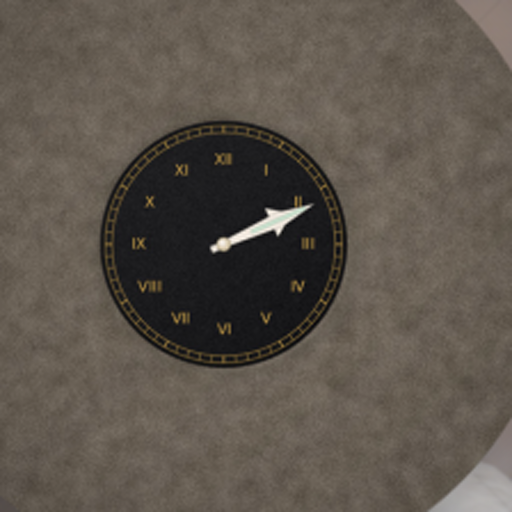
2:11
